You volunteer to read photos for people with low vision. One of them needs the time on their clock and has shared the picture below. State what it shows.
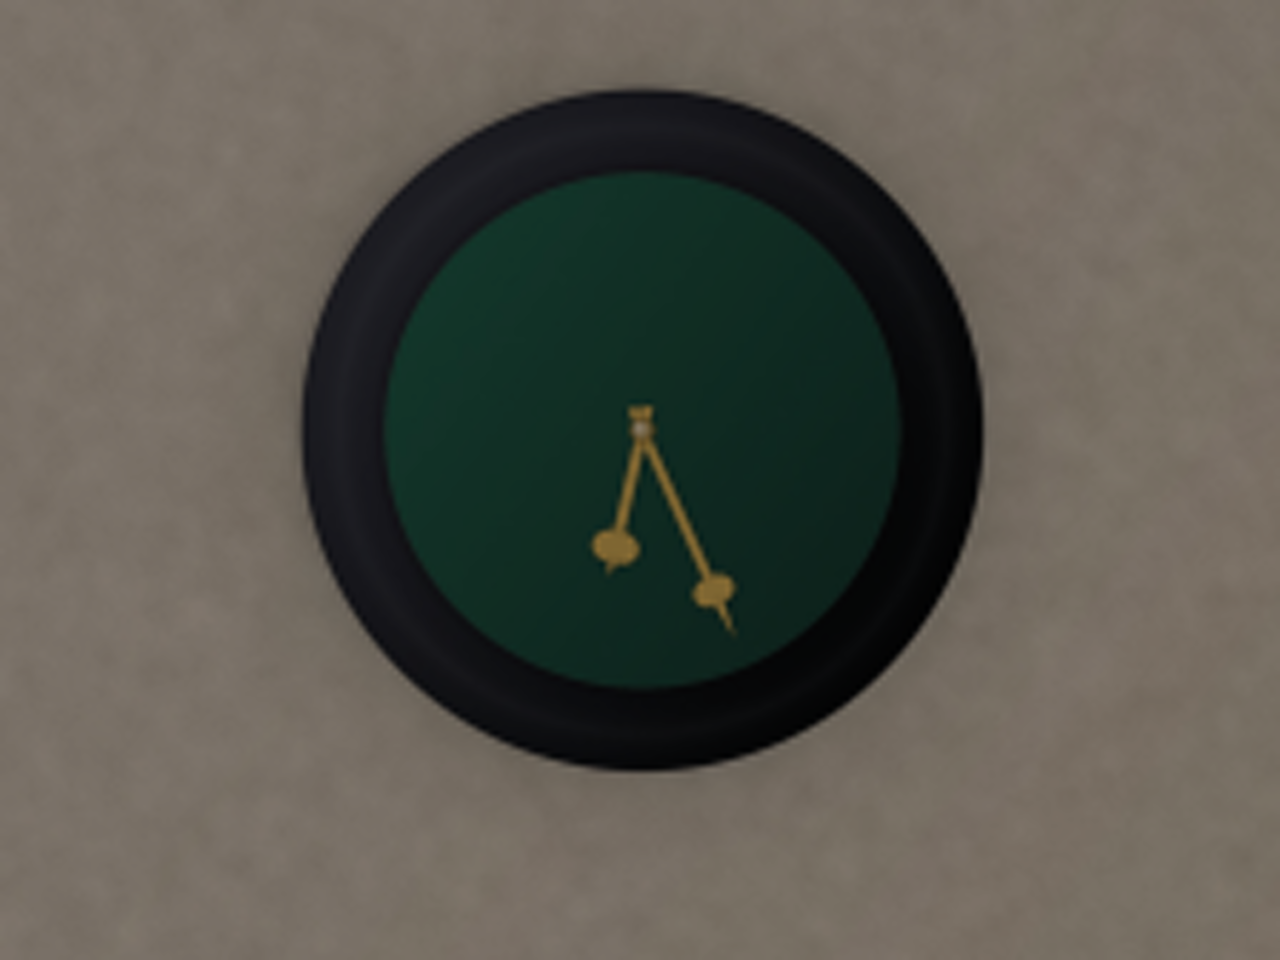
6:26
